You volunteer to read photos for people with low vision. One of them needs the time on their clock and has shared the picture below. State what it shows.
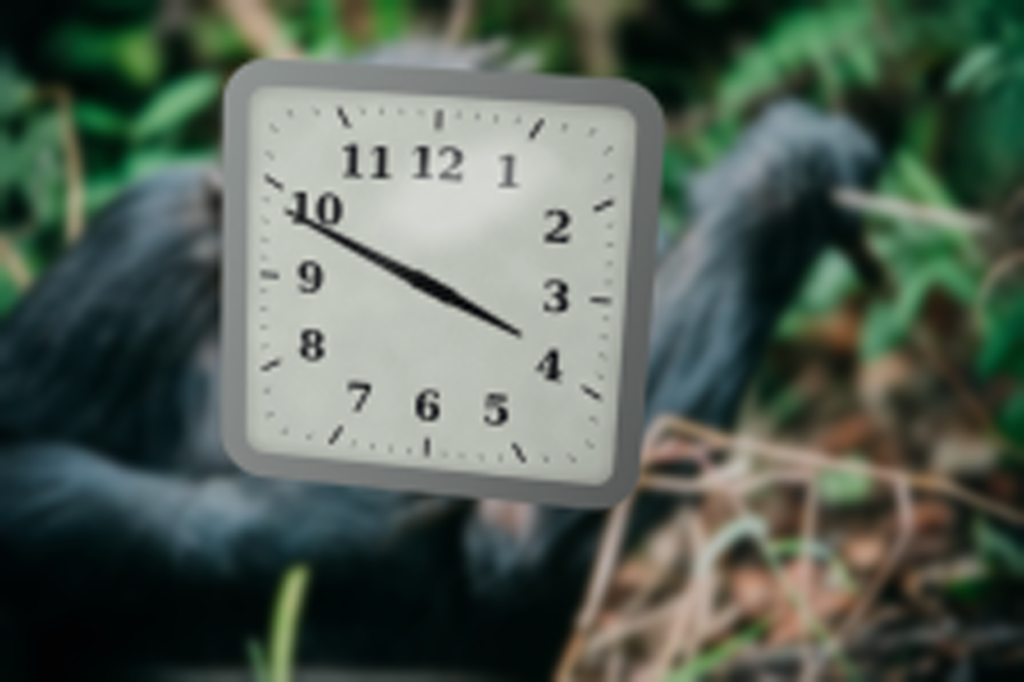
3:49
